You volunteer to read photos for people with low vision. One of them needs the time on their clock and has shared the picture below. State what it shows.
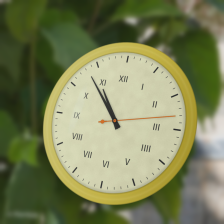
10:53:13
